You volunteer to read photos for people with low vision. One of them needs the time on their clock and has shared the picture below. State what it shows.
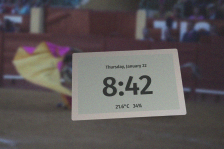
8:42
